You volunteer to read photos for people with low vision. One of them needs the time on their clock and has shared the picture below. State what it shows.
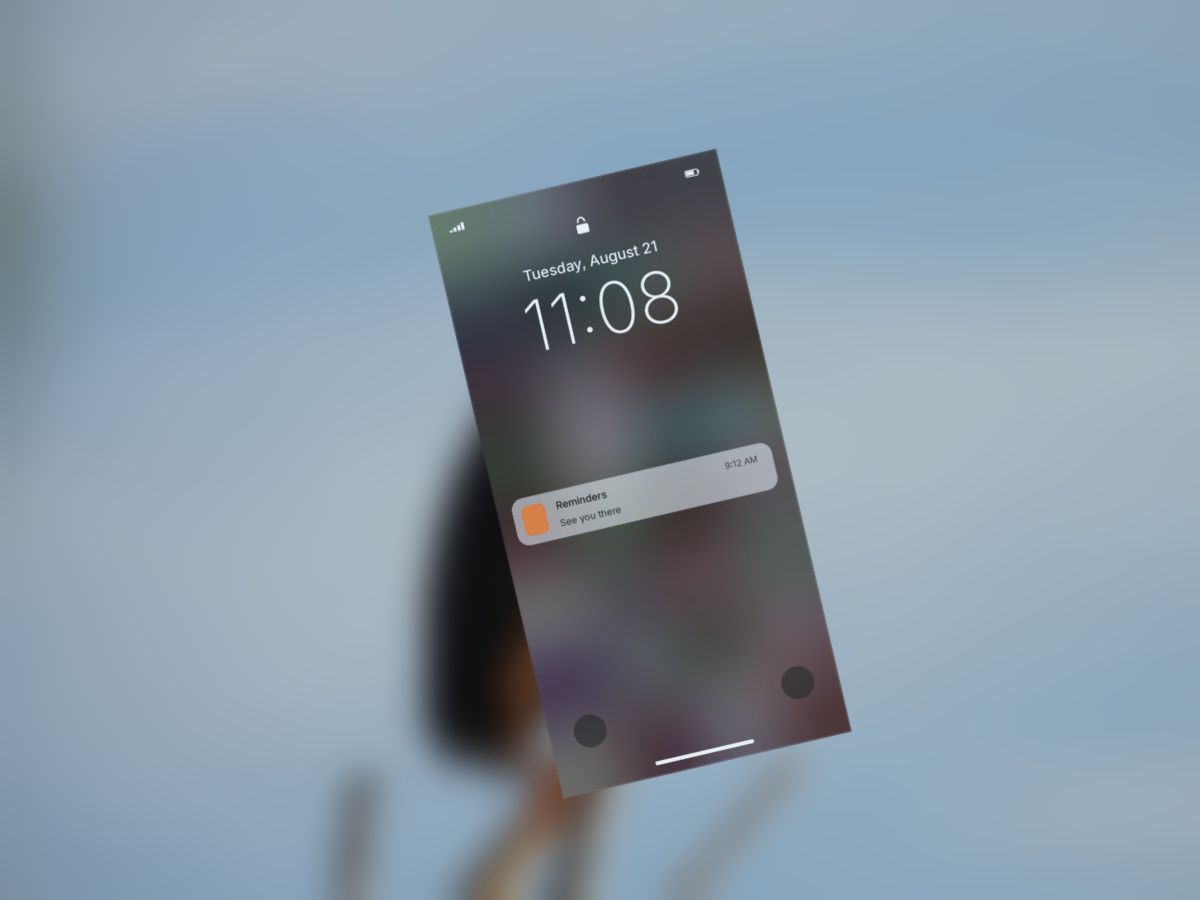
11:08
